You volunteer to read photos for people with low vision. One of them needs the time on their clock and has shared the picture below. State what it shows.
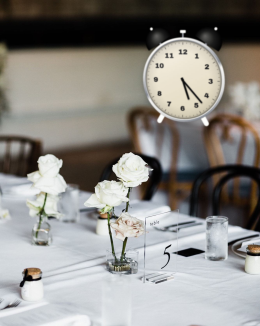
5:23
